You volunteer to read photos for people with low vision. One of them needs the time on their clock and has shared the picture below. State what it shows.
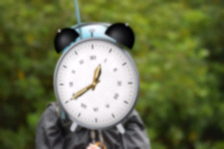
12:40
